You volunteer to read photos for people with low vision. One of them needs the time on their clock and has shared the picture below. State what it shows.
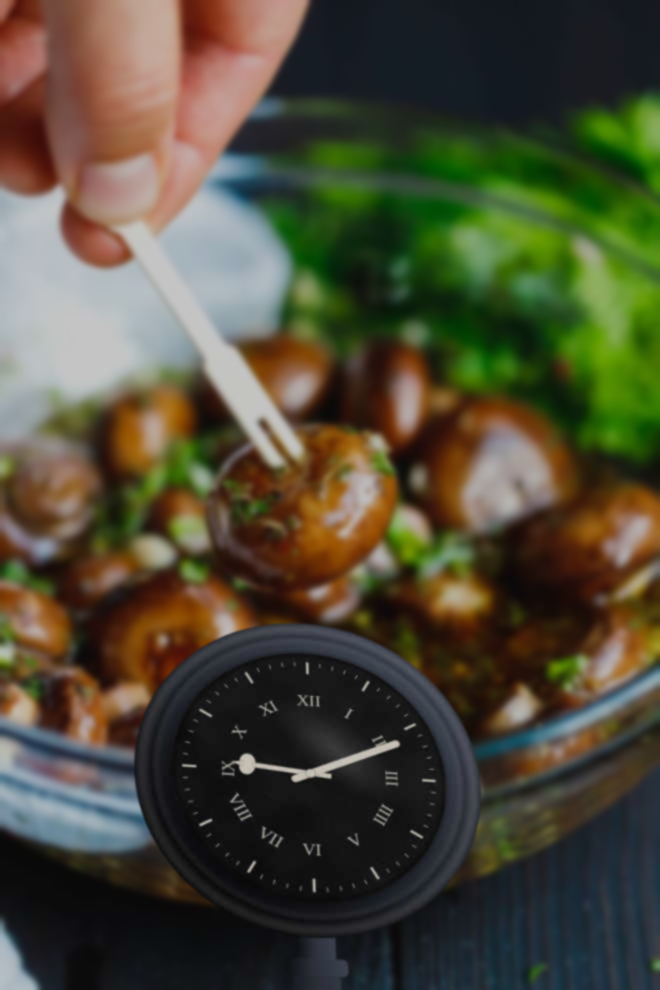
9:11
